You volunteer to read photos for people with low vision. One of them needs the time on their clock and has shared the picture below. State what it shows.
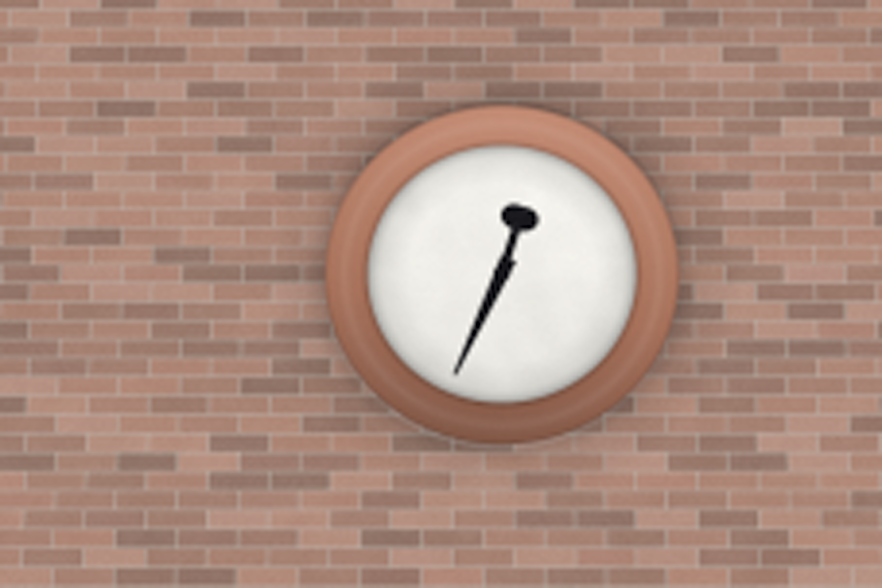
12:34
